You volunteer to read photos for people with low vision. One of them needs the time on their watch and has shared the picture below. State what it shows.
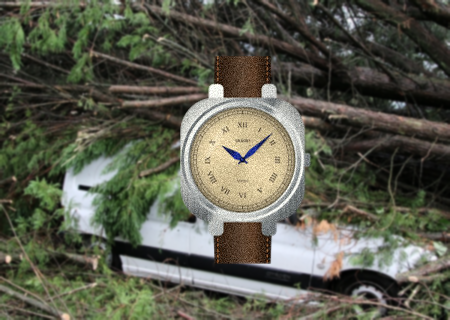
10:08
